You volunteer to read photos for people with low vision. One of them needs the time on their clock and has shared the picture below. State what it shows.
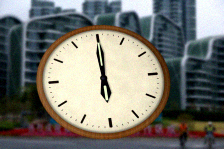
6:00
